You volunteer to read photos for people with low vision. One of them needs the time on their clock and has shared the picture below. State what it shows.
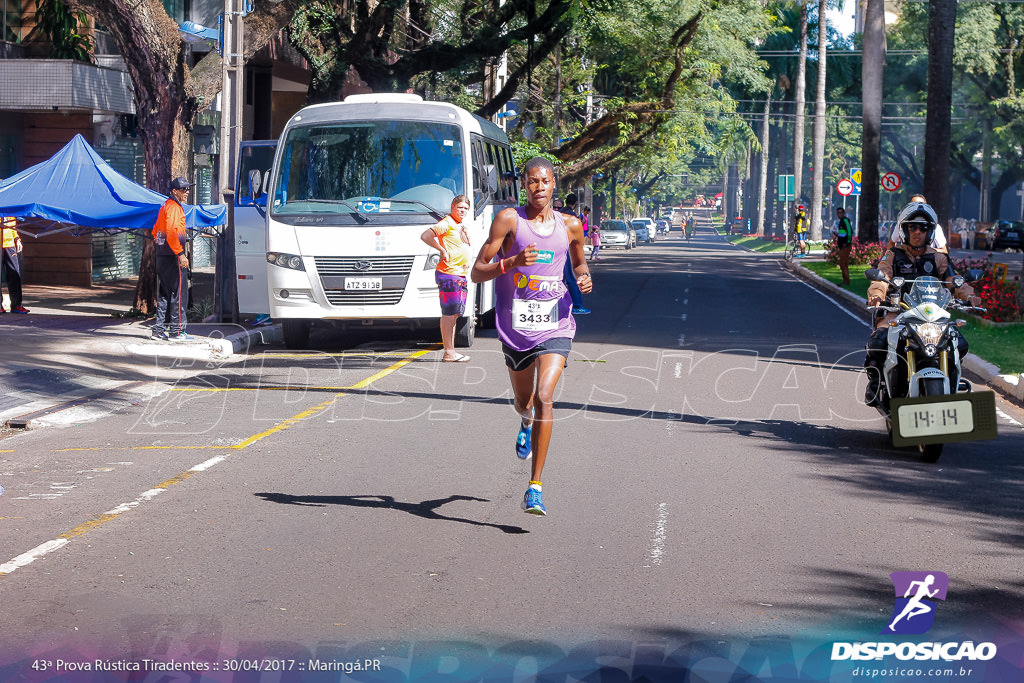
14:14
